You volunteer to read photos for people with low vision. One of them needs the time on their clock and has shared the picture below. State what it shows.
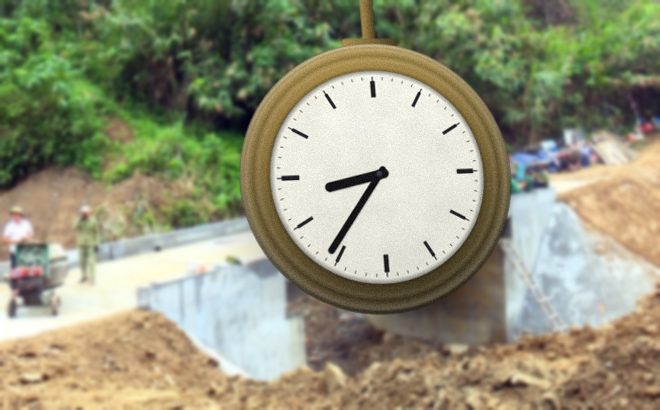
8:36
